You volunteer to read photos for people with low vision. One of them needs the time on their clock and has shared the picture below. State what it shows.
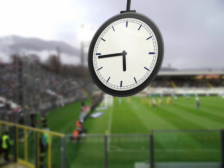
5:44
